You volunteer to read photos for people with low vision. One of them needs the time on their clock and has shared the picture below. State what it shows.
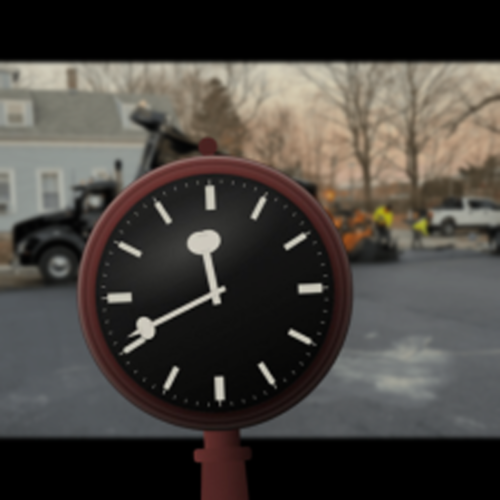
11:41
